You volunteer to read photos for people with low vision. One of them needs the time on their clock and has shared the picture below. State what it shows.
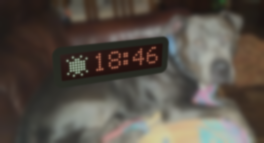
18:46
